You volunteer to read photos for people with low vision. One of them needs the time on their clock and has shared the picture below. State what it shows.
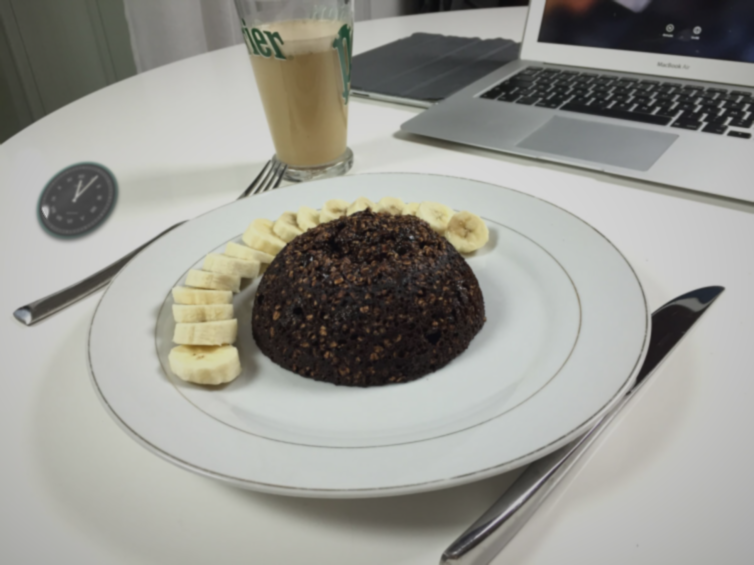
12:06
